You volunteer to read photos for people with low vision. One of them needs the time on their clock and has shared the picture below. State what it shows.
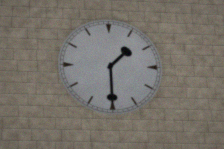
1:30
